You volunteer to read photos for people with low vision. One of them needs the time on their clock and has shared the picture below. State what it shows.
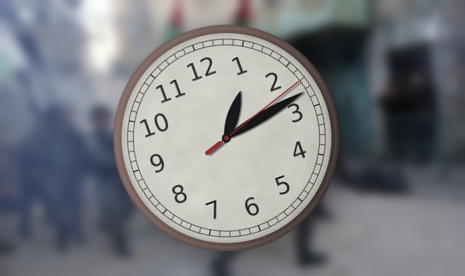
1:13:12
